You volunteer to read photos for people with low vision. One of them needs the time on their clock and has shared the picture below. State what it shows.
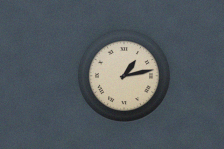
1:13
